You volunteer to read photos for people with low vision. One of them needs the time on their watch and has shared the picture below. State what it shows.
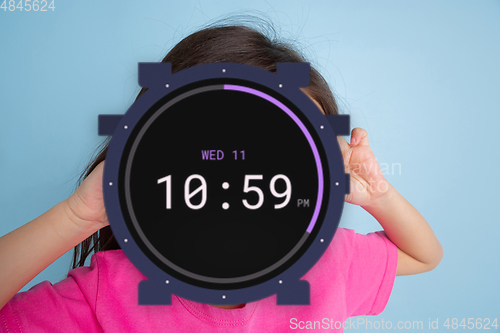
10:59
